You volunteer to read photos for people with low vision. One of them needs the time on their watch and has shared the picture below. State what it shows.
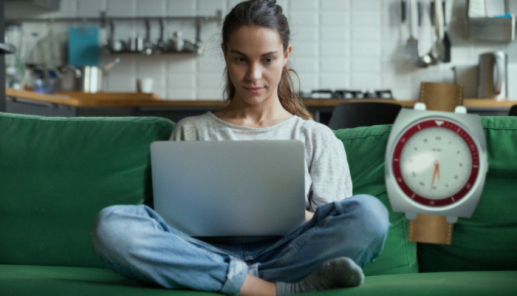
5:31
